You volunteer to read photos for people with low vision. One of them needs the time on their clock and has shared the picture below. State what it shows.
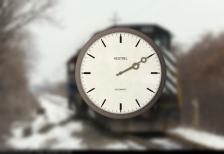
2:10
